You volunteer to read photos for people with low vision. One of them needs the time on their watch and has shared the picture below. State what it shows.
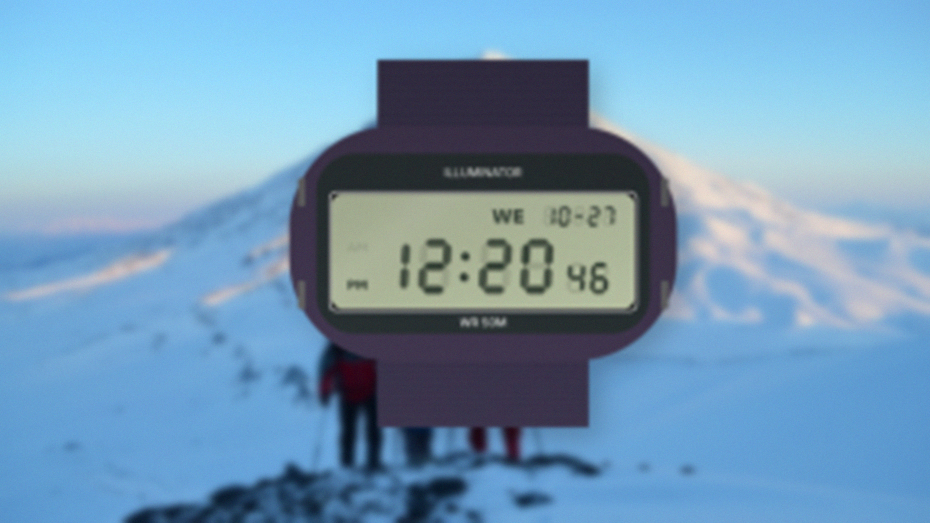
12:20:46
